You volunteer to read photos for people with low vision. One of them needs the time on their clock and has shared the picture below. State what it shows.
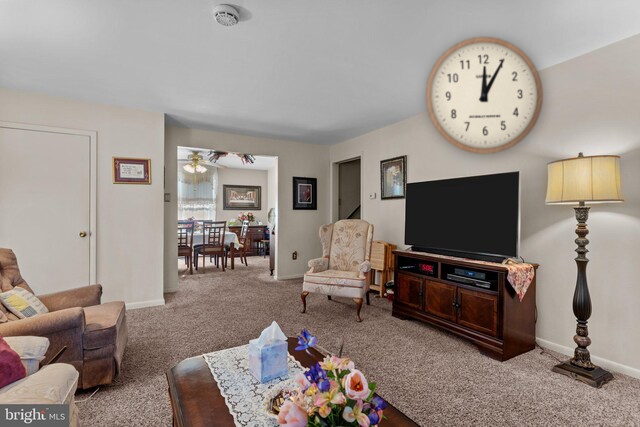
12:05
